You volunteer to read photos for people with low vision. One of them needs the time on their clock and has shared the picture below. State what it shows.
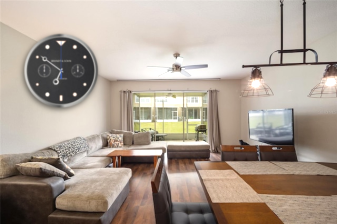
6:51
